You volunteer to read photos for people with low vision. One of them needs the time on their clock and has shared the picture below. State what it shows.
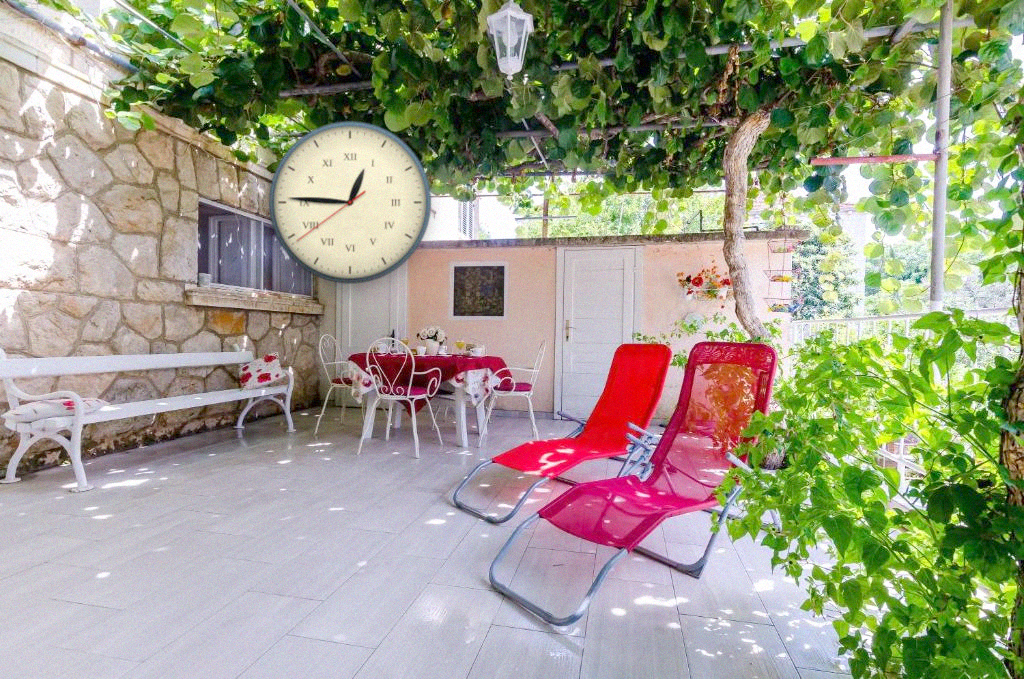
12:45:39
